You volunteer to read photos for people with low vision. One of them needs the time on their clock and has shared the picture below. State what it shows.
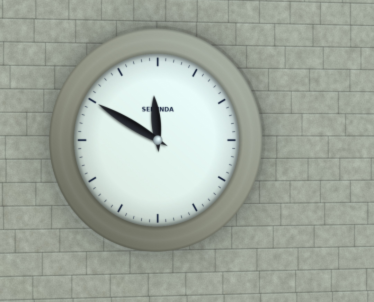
11:50
